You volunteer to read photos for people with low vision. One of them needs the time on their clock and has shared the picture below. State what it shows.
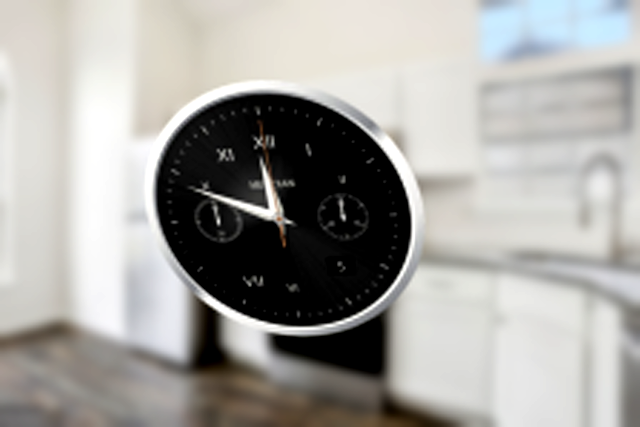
11:49
